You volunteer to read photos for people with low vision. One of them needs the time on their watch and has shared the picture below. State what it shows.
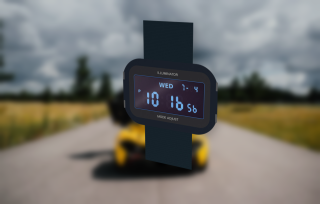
10:16:56
